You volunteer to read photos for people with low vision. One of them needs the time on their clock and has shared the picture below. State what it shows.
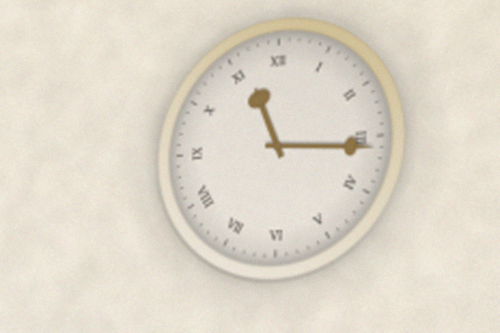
11:16
